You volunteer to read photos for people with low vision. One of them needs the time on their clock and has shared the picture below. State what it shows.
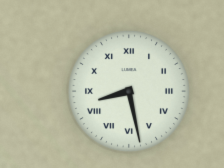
8:28
